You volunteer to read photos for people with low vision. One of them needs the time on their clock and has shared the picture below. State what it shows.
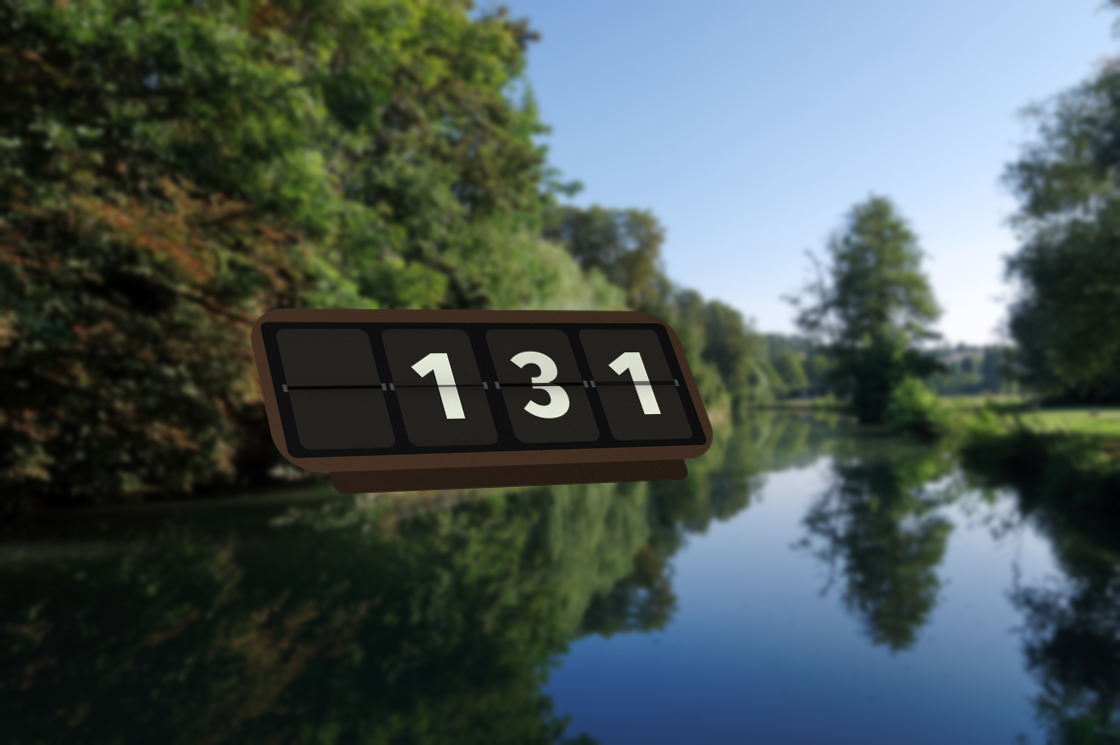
1:31
